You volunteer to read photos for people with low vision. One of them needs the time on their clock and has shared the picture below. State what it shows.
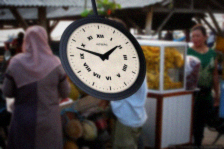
1:48
